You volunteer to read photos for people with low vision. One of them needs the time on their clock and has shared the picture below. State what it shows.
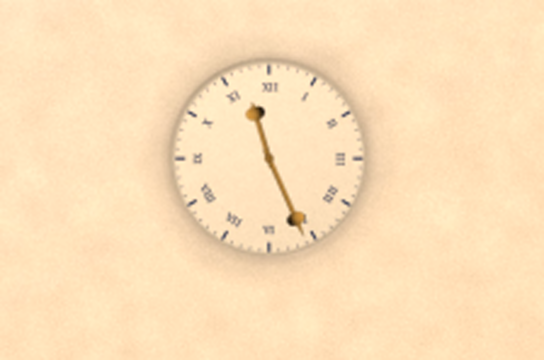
11:26
